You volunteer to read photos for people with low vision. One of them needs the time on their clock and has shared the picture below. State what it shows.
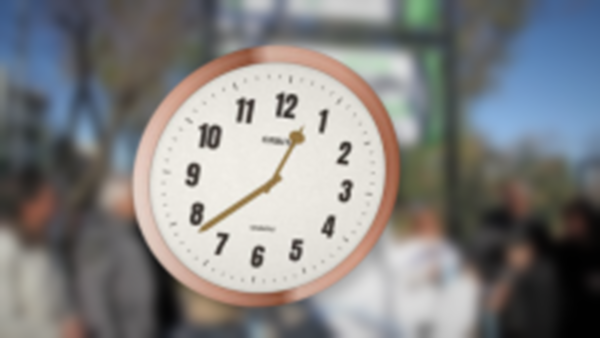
12:38
